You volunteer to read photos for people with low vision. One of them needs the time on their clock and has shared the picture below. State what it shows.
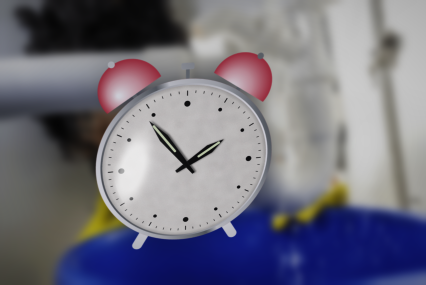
1:54
